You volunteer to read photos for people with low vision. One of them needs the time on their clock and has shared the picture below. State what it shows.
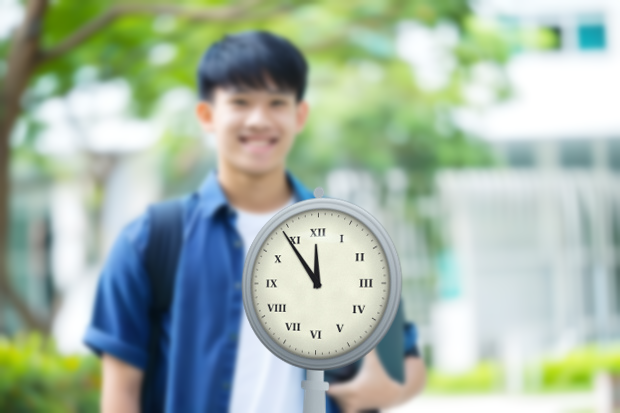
11:54
